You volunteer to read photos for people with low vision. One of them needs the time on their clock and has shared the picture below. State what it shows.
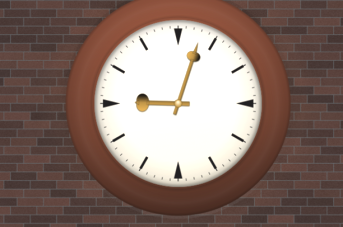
9:03
